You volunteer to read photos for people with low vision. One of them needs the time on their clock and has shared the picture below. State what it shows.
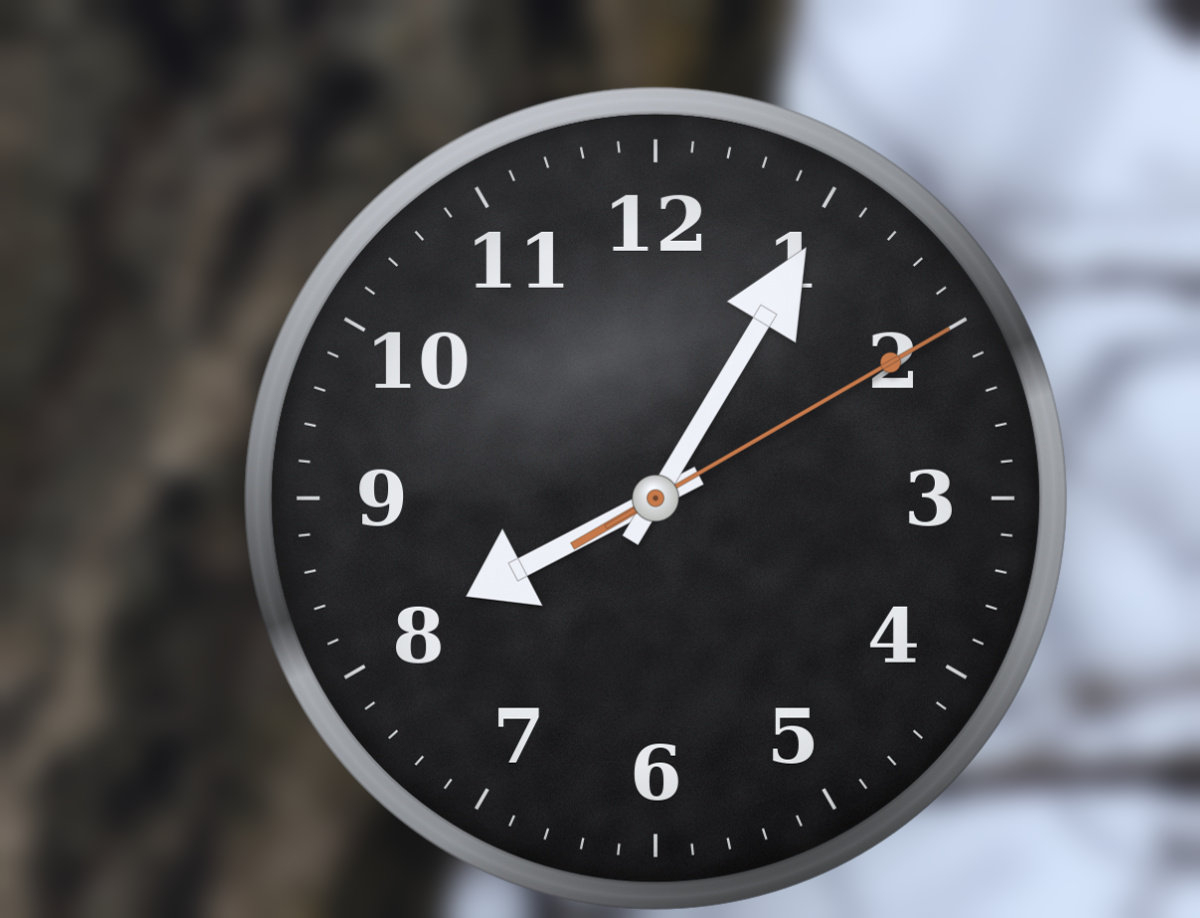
8:05:10
